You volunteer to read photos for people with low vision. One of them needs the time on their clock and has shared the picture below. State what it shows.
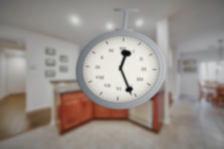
12:26
